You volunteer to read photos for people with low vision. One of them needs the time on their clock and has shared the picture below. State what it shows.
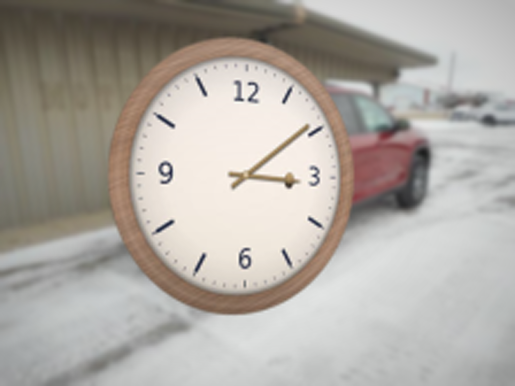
3:09
